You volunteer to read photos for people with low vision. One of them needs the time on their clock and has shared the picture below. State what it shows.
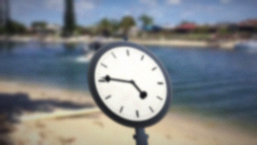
4:46
